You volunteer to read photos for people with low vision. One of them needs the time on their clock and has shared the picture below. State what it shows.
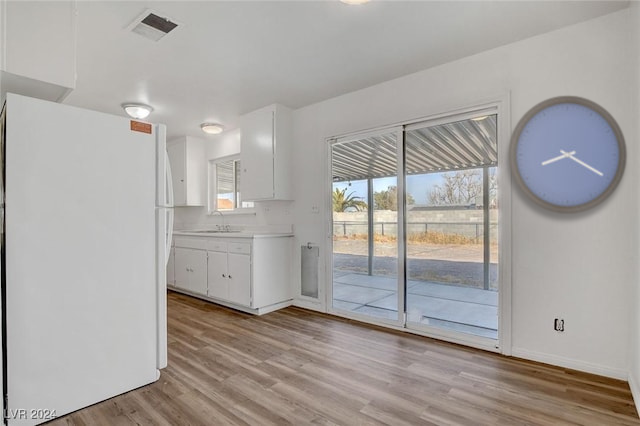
8:20
